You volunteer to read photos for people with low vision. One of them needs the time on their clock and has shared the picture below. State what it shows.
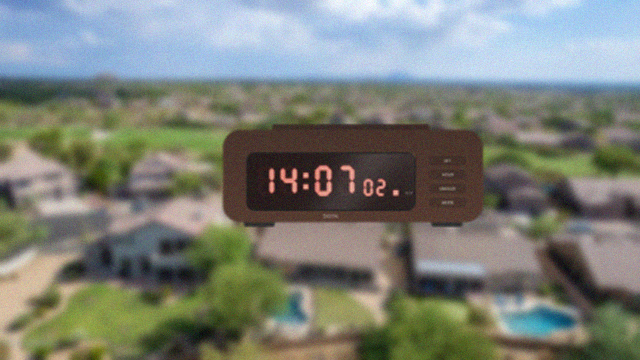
14:07:02
